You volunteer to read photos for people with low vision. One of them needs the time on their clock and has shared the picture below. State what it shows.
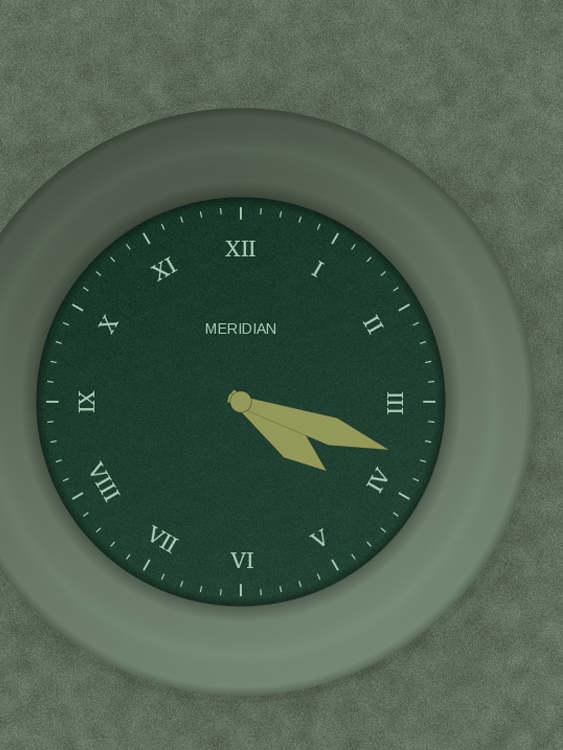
4:18
